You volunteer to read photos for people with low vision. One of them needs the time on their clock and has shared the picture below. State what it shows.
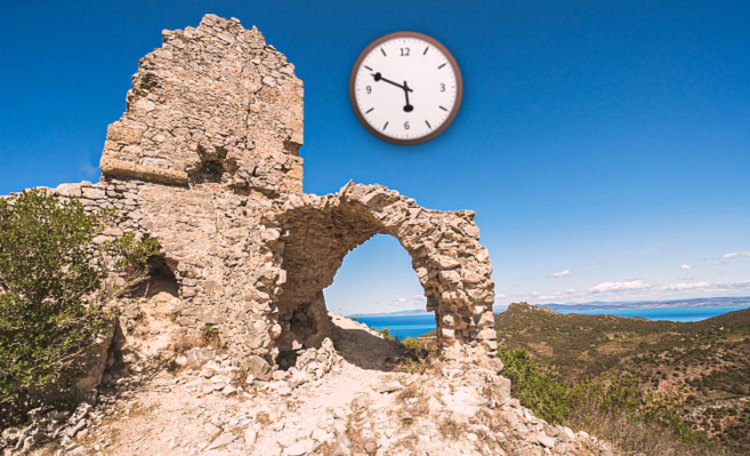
5:49
